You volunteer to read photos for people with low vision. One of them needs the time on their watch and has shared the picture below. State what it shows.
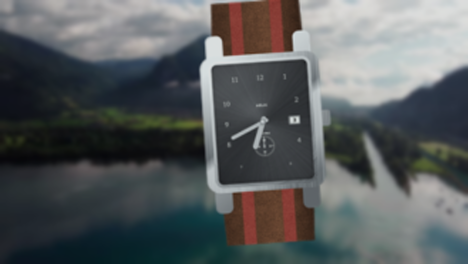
6:41
